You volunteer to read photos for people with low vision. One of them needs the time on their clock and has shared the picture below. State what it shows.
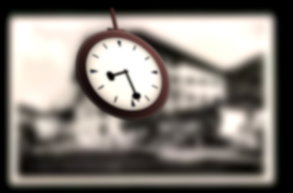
8:28
